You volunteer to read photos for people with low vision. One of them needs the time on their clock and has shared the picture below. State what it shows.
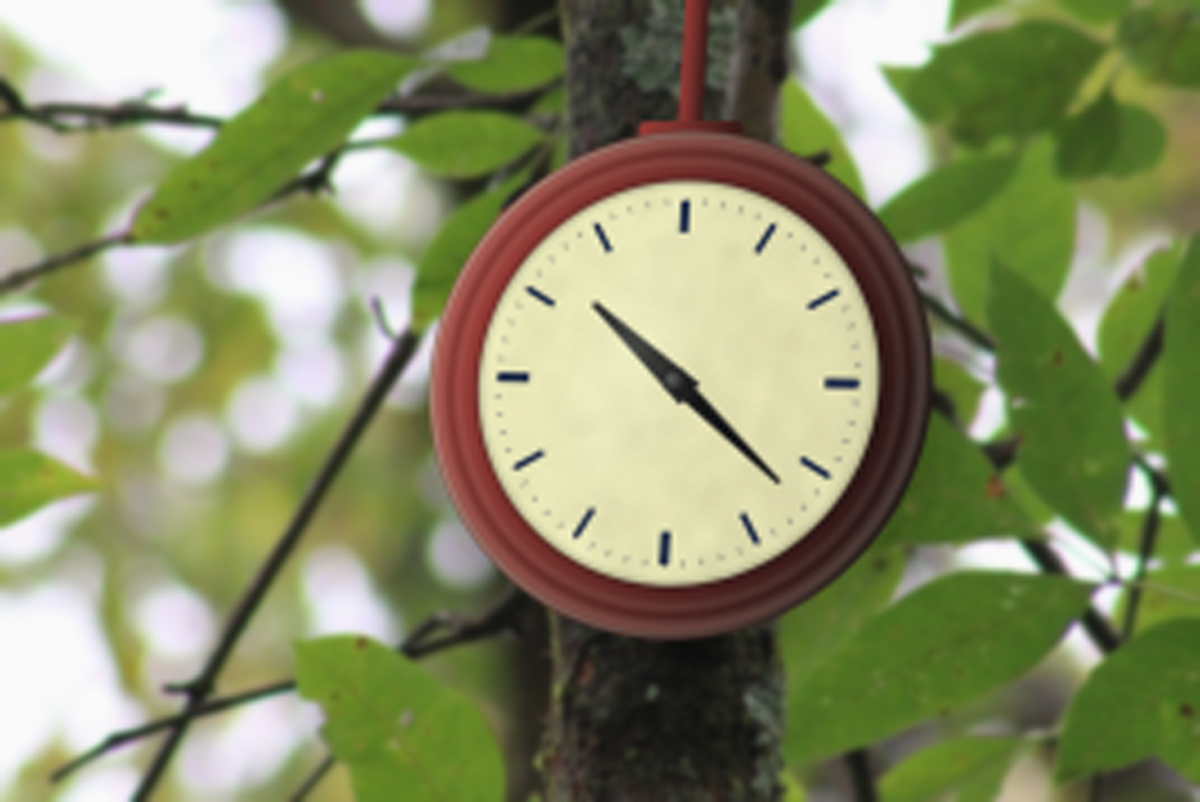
10:22
